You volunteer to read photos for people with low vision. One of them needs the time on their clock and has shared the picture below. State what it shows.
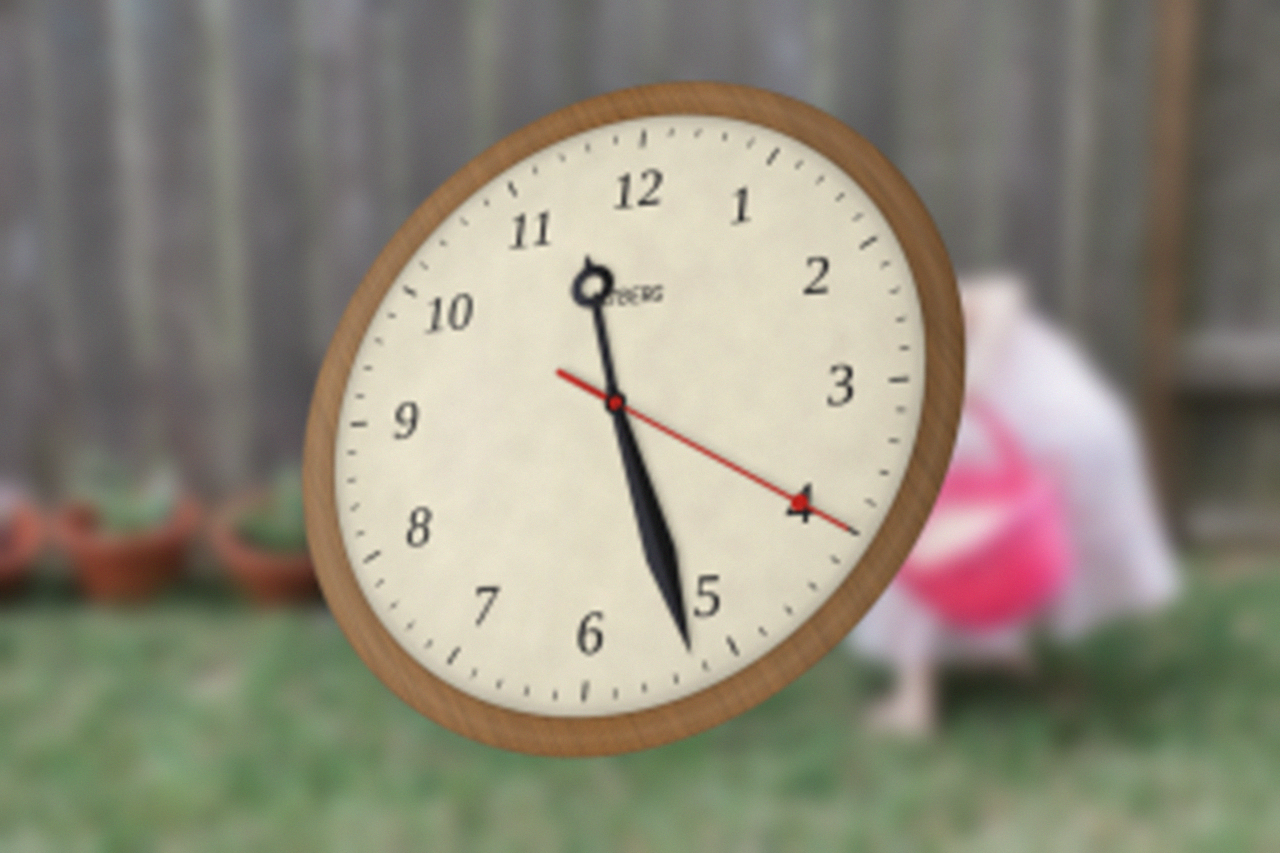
11:26:20
